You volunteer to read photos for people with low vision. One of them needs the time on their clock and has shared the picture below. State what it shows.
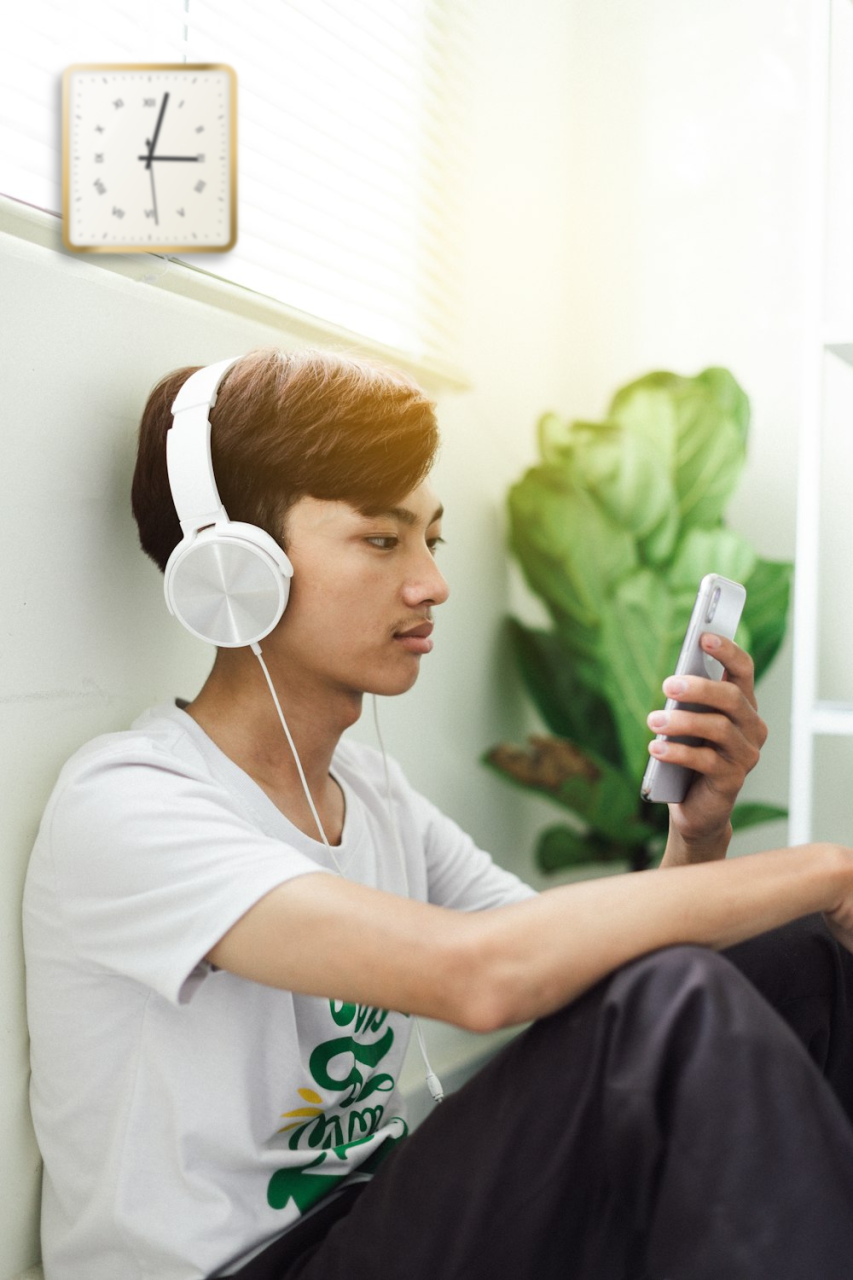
3:02:29
